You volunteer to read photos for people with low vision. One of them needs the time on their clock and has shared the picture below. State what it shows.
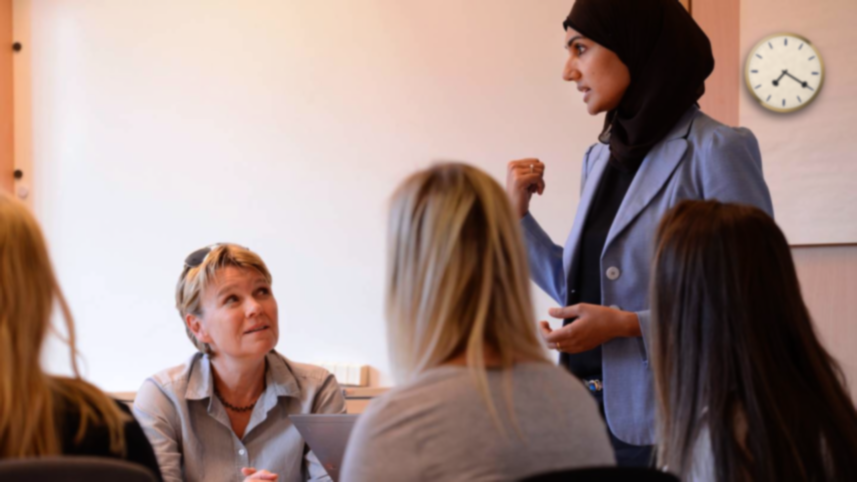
7:20
